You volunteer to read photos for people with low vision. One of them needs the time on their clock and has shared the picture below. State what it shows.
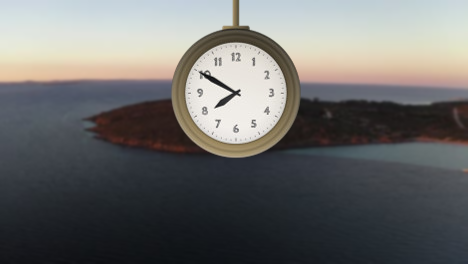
7:50
